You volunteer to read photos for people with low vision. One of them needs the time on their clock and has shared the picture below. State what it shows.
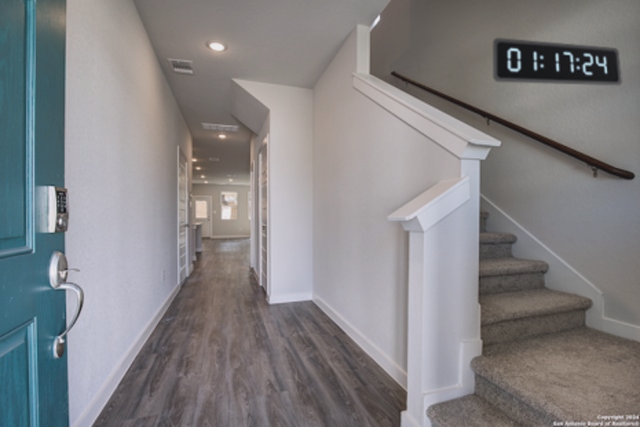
1:17:24
